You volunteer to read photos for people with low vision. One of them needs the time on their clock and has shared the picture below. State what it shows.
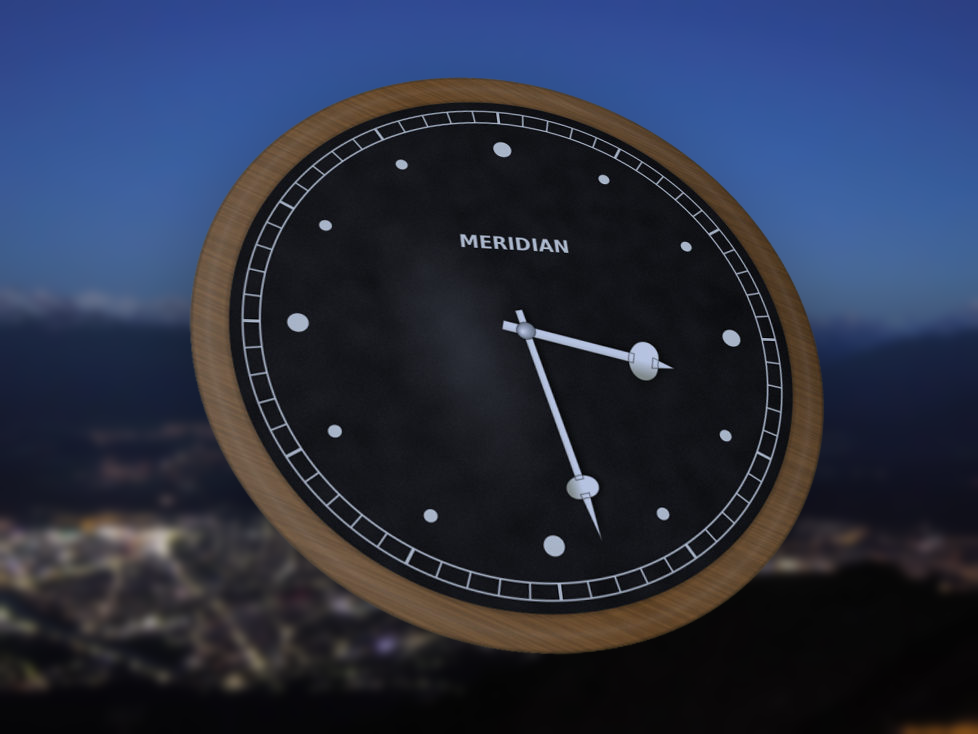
3:28
